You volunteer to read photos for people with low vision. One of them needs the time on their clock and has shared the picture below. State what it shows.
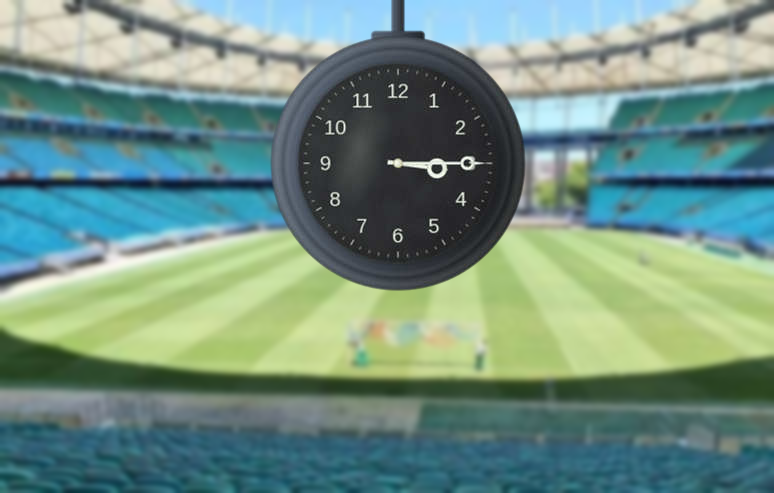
3:15
